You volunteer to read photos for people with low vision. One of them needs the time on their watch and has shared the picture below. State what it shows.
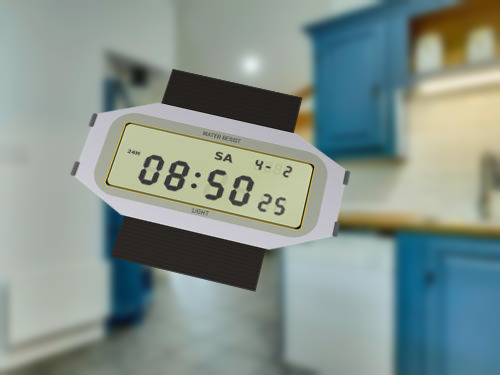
8:50:25
